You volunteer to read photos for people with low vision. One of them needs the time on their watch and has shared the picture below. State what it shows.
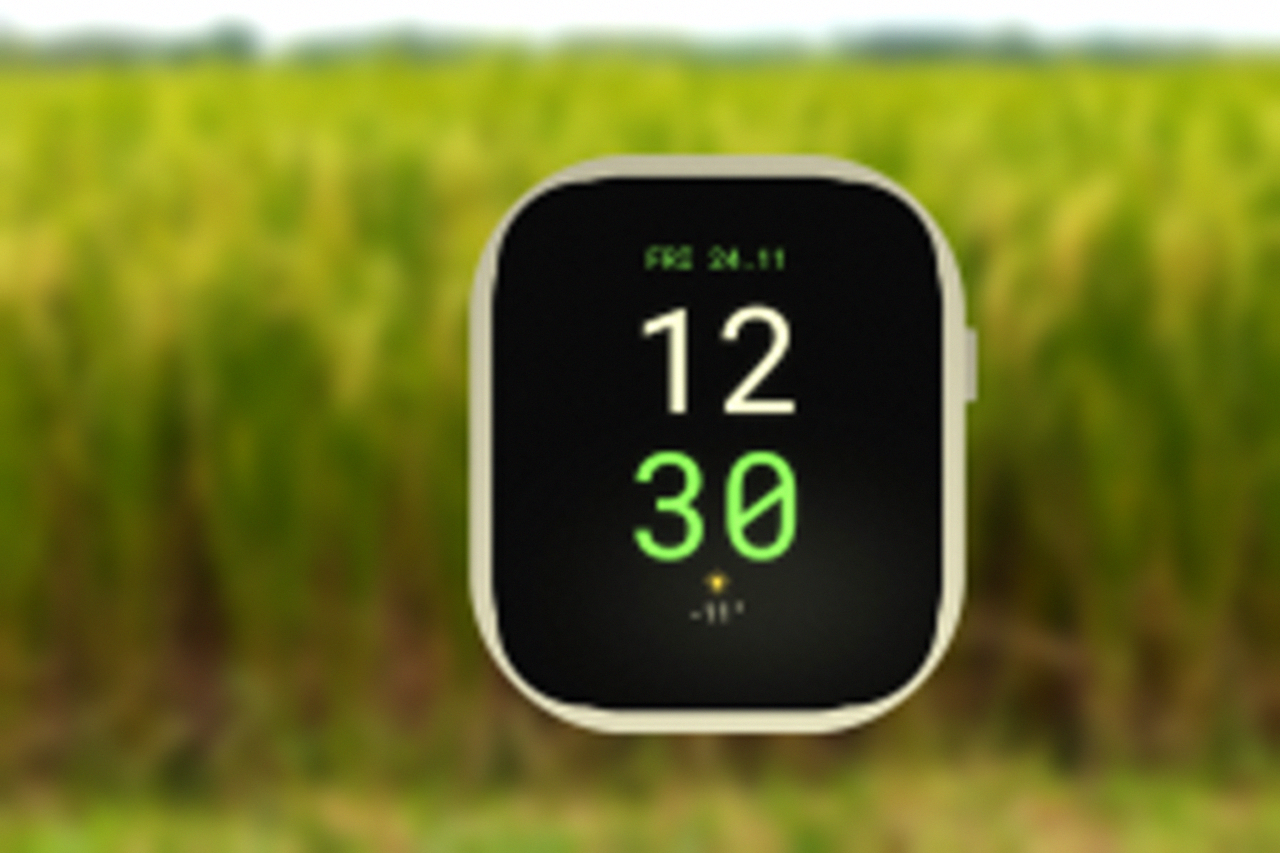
12:30
